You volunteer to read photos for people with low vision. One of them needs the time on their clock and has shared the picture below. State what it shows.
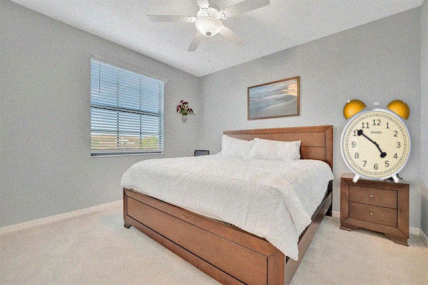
4:51
